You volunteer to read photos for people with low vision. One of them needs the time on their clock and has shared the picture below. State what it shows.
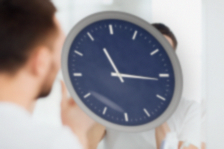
11:16
